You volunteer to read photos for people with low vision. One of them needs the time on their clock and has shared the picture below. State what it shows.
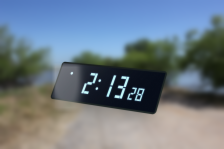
2:13:28
